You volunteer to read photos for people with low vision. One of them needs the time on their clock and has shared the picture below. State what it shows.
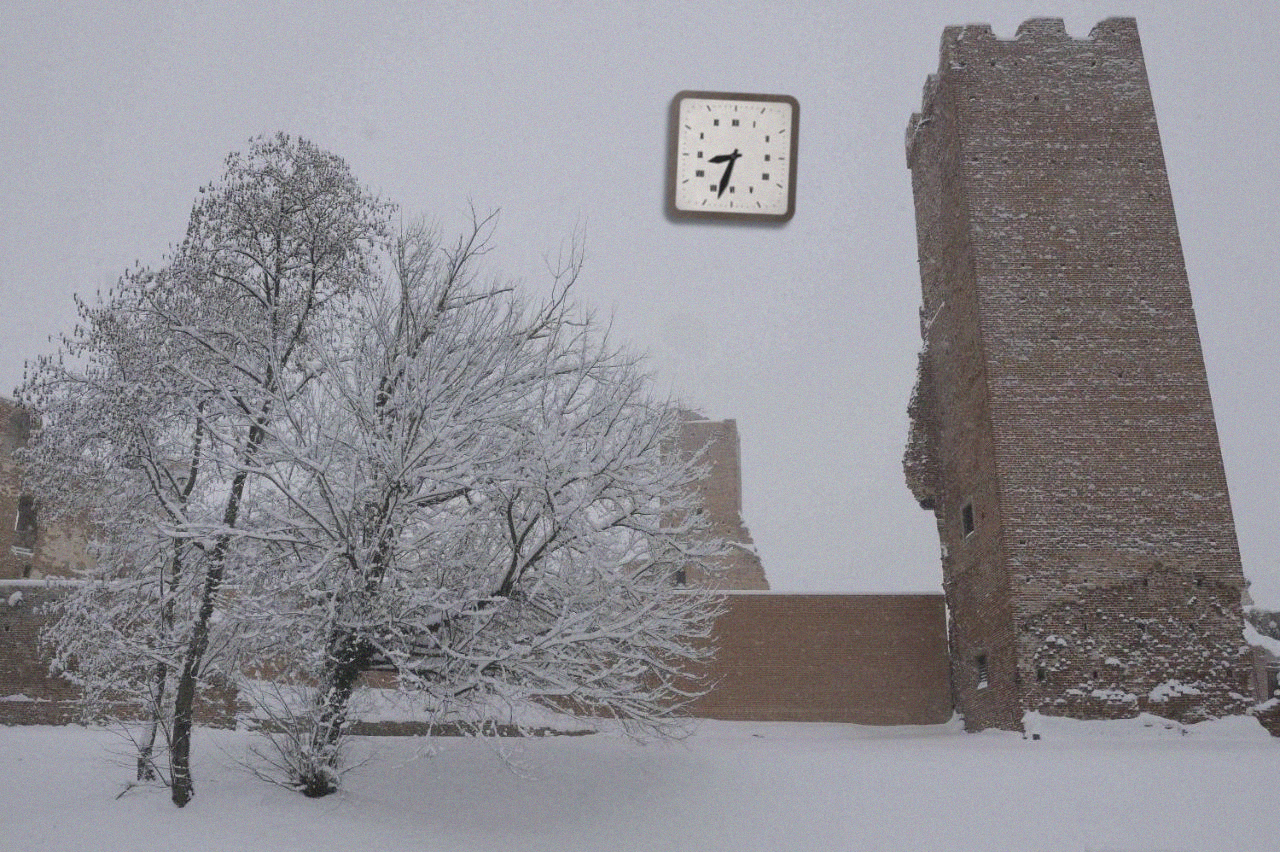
8:33
